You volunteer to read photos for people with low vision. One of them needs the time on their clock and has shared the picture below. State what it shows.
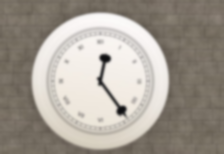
12:24
